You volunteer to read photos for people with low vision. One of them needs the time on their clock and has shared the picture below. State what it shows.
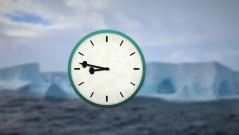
8:47
